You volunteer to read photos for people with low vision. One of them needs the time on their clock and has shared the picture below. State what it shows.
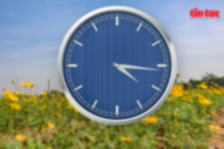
4:16
